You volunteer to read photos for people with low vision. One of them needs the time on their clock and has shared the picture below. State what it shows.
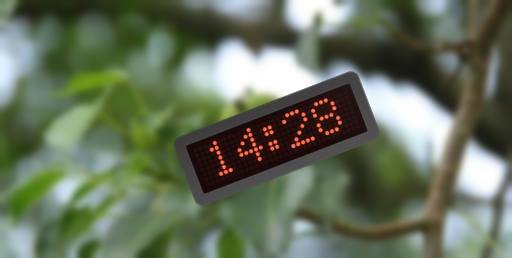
14:28
